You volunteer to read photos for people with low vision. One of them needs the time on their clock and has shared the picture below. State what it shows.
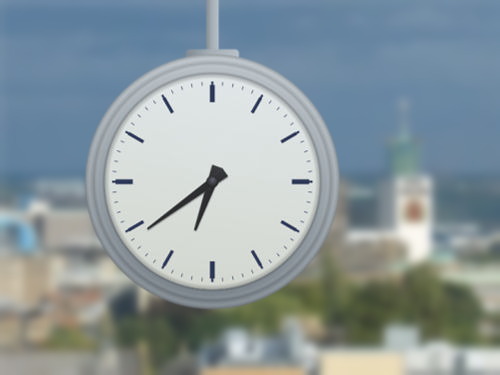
6:39
